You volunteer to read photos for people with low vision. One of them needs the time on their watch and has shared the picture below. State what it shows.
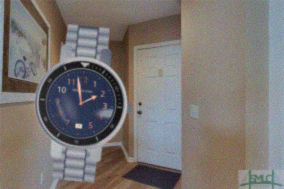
1:58
